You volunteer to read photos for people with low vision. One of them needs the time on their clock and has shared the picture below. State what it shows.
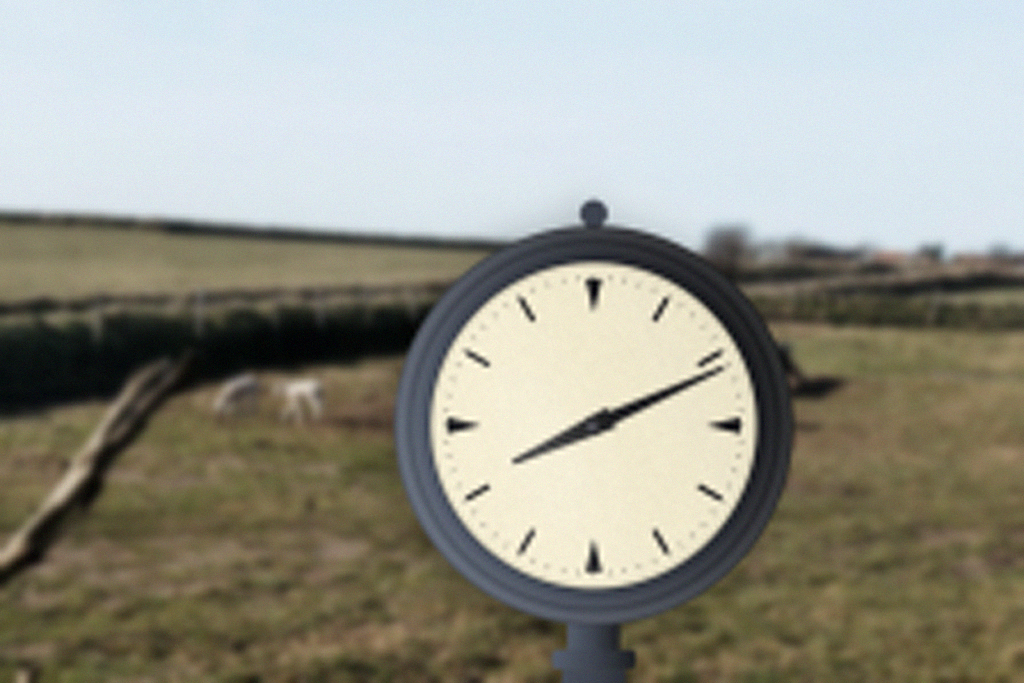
8:11
